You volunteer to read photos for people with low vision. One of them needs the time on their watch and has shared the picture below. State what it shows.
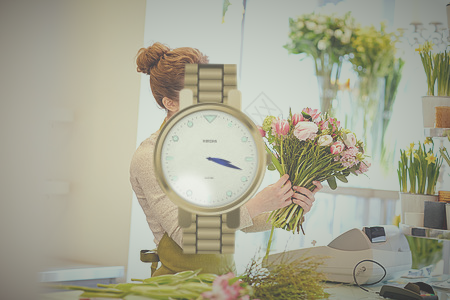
3:18
